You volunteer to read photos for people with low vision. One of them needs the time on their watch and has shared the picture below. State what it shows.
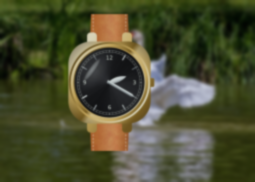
2:20
